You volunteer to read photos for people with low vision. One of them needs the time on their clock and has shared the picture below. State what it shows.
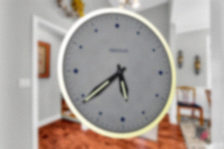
5:39
